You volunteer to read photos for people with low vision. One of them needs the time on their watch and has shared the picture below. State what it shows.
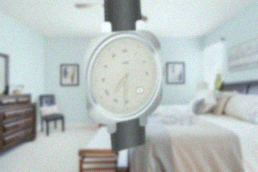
7:31
